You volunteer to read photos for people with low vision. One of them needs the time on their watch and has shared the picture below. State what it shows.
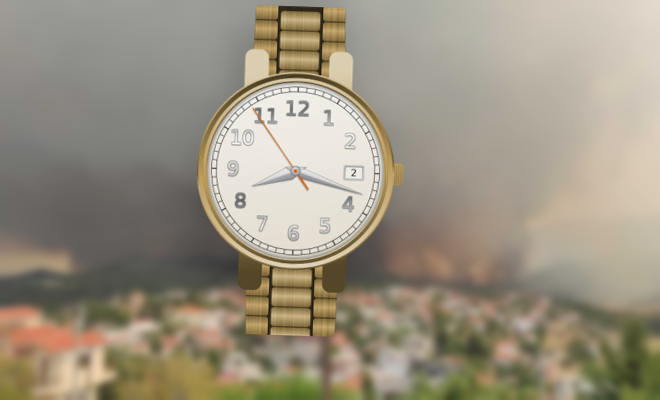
8:17:54
